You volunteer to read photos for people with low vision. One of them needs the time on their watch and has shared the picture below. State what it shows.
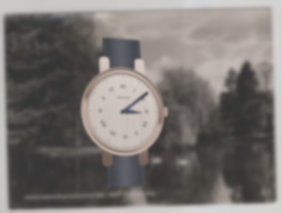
3:09
